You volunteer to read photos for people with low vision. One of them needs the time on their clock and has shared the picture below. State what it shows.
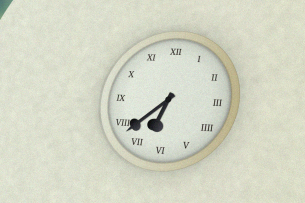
6:38
